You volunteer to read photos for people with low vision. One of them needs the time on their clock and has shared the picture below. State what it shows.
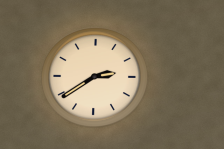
2:39
